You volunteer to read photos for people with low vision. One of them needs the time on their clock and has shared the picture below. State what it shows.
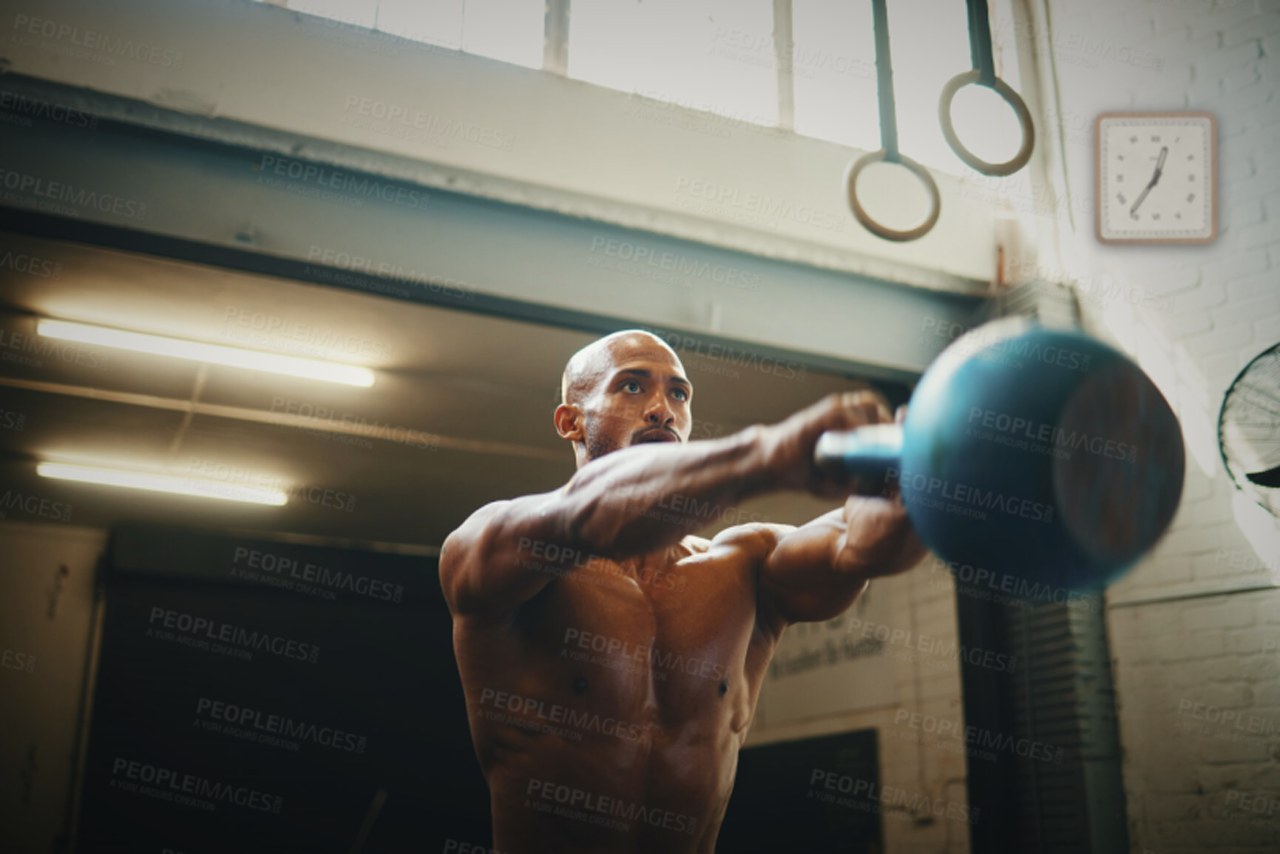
12:36
